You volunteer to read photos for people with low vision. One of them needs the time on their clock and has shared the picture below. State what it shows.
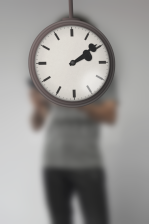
2:09
